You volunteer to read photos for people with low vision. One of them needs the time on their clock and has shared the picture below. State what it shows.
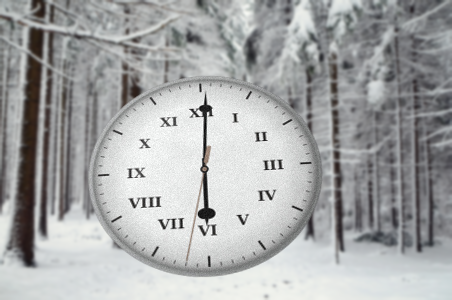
6:00:32
